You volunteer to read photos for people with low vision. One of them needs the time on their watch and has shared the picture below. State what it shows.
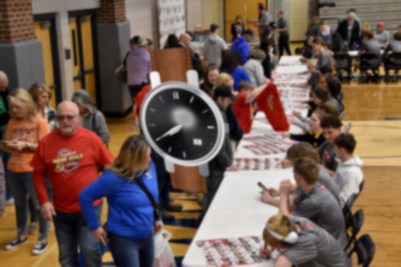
7:40
